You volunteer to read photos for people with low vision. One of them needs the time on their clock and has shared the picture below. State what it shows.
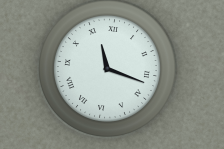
11:17
